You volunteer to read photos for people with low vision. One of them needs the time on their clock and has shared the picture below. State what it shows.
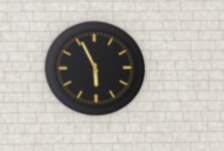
5:56
